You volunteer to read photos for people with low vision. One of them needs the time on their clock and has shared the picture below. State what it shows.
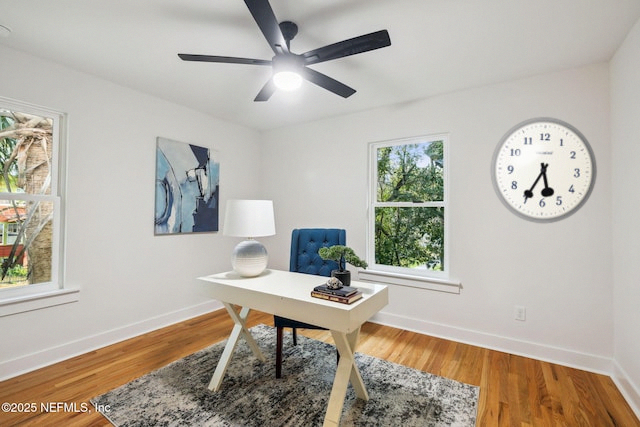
5:35
